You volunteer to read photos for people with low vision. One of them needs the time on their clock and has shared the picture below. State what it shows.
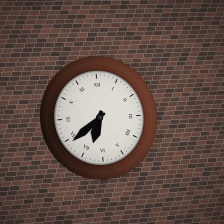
6:39
